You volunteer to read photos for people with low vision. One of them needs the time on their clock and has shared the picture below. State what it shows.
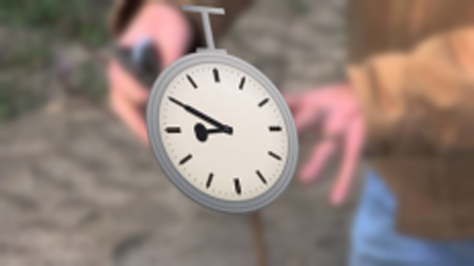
8:50
